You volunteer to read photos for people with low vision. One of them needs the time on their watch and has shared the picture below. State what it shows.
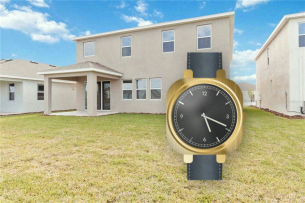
5:19
